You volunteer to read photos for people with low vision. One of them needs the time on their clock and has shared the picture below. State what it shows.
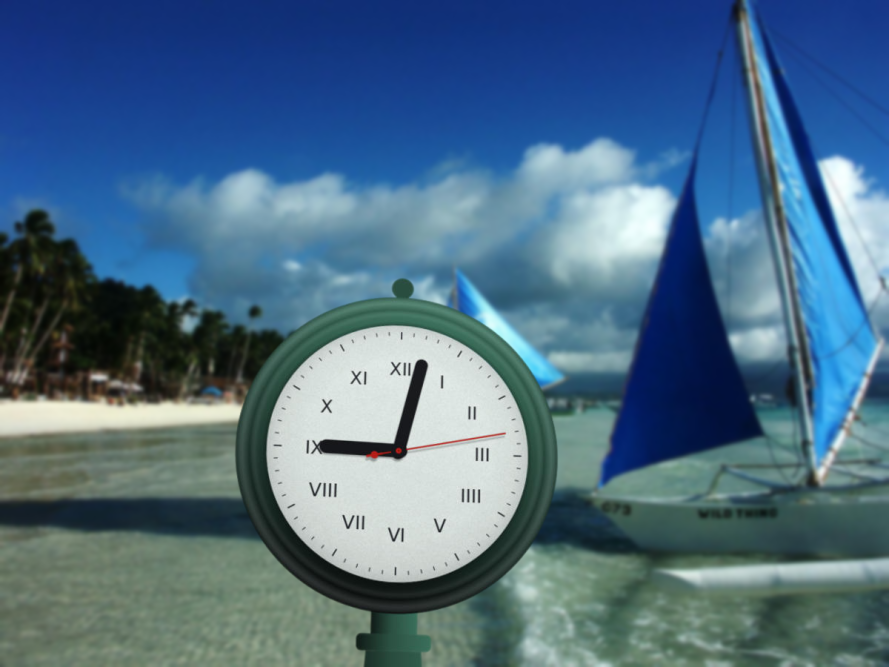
9:02:13
